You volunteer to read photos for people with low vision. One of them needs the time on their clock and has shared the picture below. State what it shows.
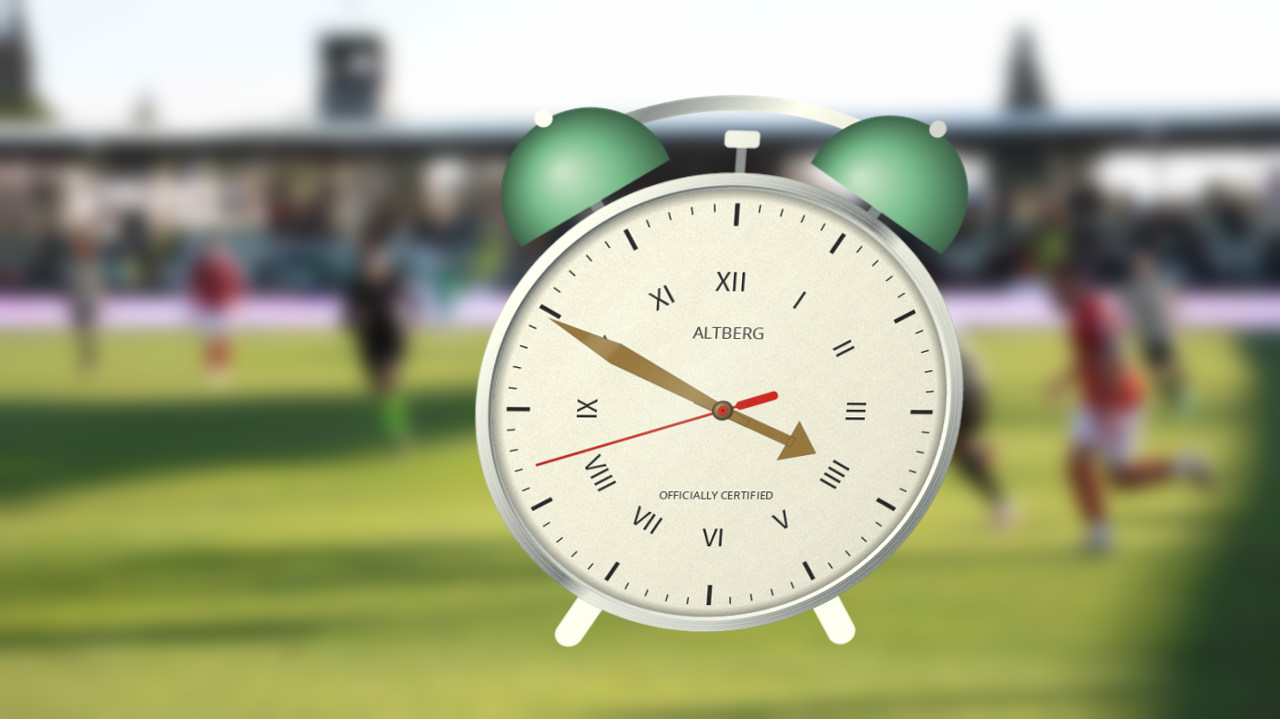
3:49:42
